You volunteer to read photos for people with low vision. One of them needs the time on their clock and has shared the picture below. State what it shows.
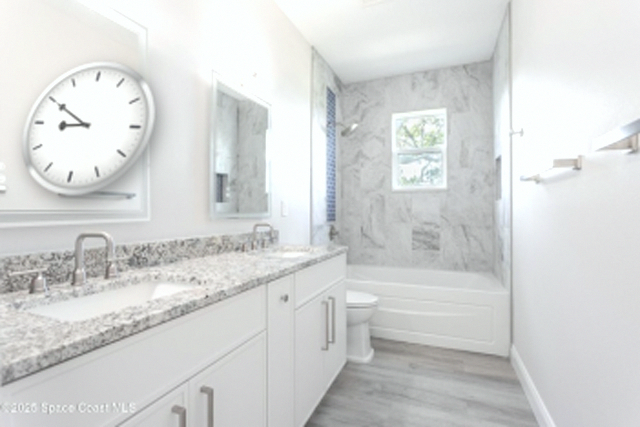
8:50
